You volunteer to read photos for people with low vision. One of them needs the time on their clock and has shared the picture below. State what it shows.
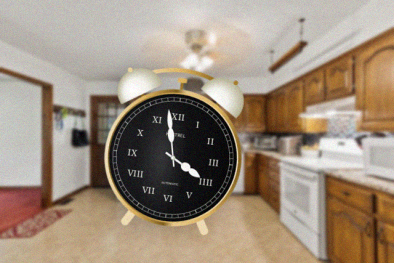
3:58
